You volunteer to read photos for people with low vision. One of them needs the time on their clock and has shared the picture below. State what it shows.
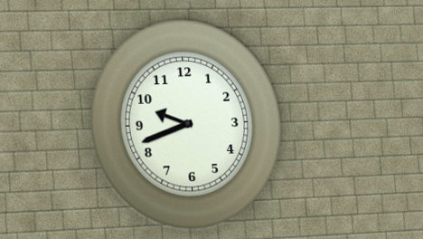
9:42
